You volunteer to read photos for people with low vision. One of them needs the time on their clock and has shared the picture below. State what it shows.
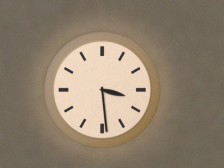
3:29
